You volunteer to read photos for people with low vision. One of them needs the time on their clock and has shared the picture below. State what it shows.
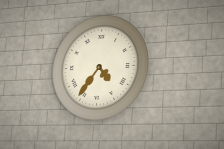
4:36
